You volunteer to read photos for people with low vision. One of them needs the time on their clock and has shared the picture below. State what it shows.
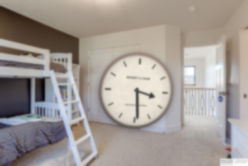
3:29
